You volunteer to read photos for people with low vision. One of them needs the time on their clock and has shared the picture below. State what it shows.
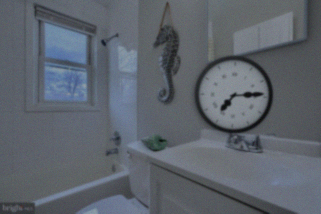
7:14
